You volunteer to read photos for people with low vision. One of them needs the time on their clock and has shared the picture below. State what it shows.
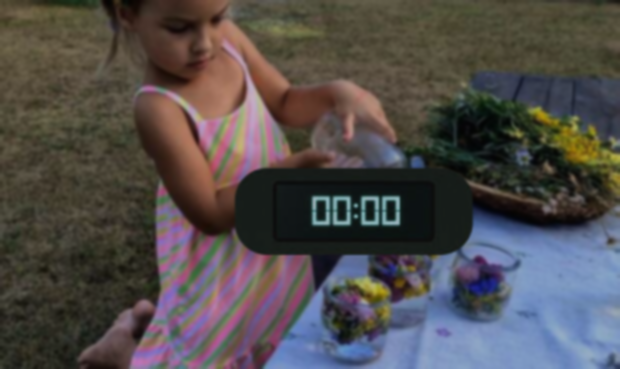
0:00
